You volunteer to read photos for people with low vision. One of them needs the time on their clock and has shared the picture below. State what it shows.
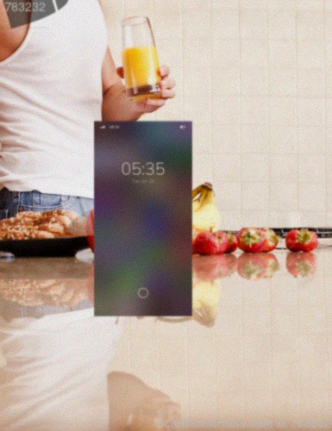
5:35
